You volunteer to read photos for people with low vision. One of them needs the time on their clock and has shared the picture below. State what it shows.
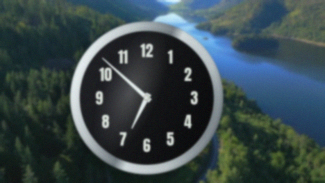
6:52
